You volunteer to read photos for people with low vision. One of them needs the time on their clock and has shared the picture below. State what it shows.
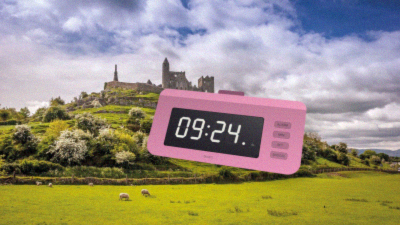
9:24
